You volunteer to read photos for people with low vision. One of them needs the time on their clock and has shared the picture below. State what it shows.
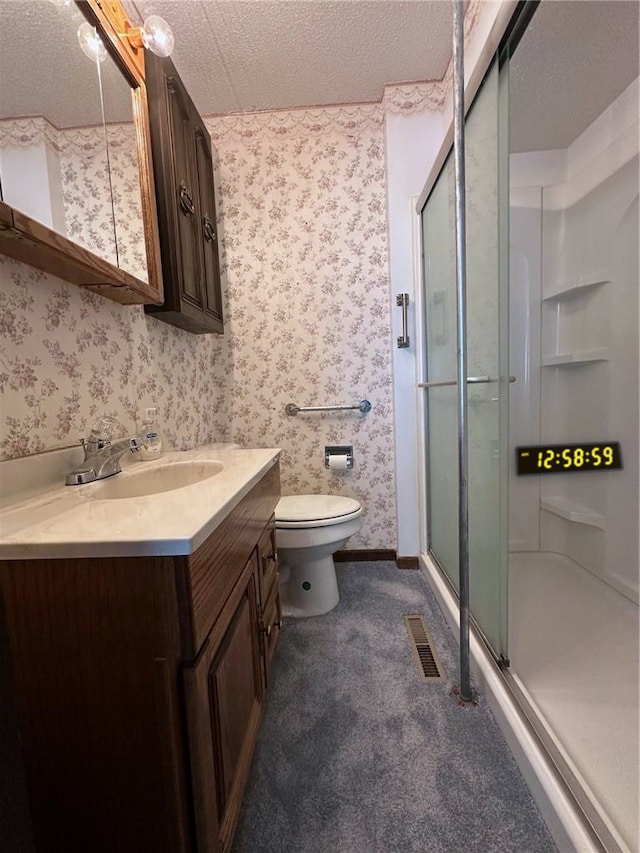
12:58:59
